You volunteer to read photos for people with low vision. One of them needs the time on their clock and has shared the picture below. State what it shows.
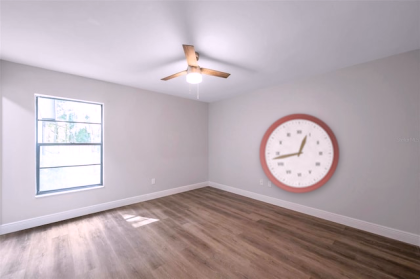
12:43
